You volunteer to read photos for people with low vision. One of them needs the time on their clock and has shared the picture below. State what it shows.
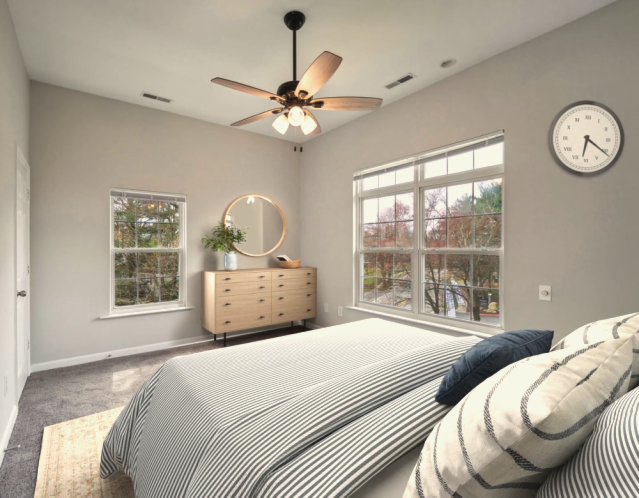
6:21
